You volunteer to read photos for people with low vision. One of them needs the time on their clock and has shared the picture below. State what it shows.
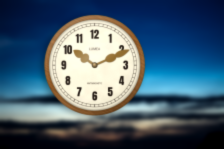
10:11
